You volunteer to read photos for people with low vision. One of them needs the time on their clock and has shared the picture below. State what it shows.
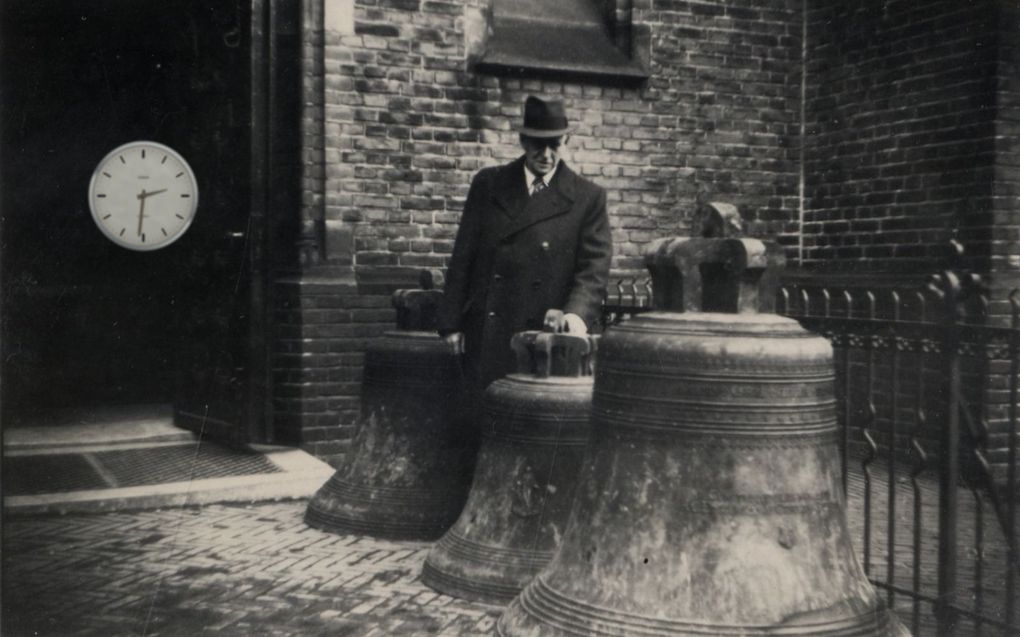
2:31
